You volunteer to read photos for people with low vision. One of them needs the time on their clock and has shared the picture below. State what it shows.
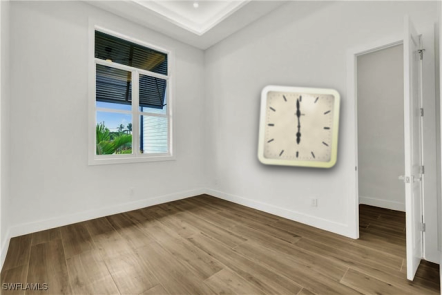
5:59
